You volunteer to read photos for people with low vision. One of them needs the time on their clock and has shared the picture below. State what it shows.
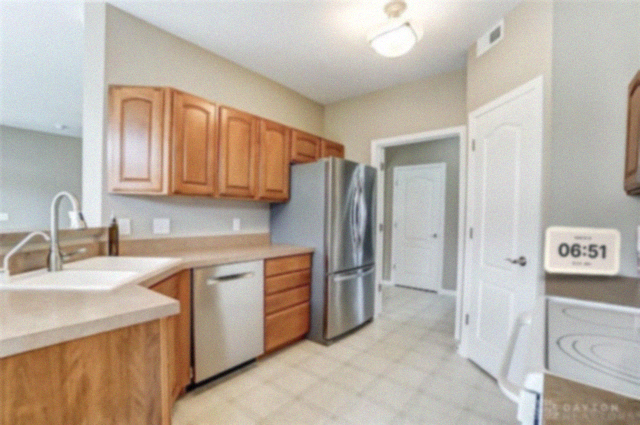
6:51
